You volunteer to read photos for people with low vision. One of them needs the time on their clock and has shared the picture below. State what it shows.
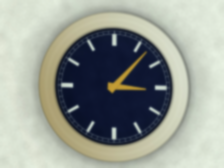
3:07
